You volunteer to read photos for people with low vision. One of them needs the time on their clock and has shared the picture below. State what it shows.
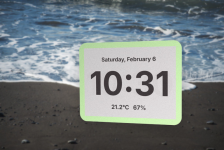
10:31
